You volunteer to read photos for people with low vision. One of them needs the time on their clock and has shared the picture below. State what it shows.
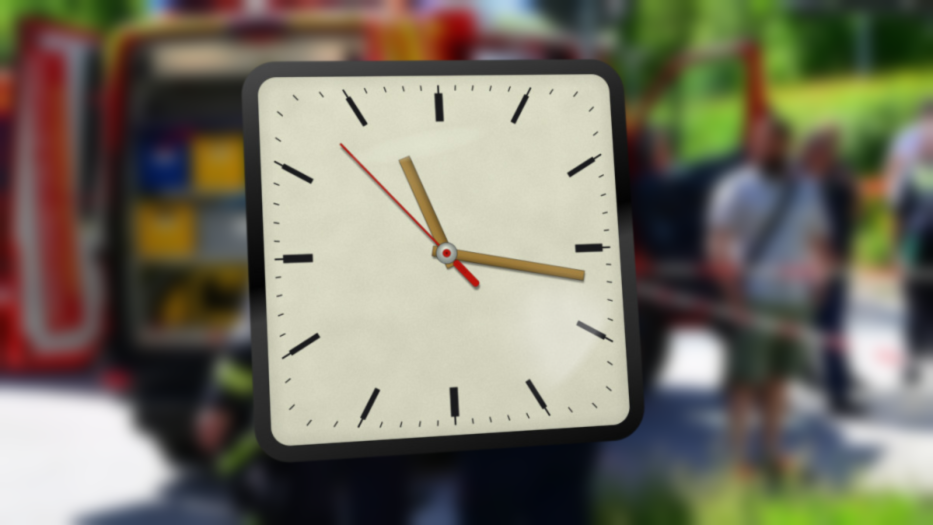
11:16:53
